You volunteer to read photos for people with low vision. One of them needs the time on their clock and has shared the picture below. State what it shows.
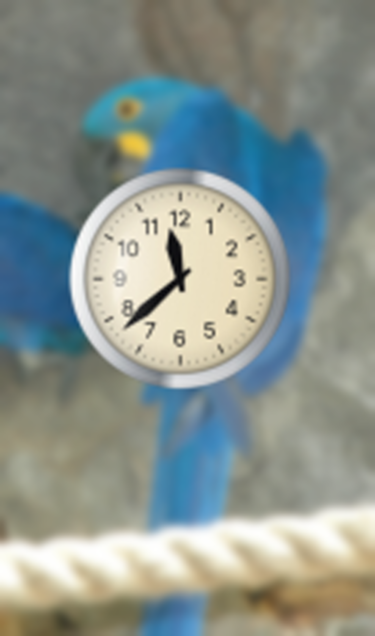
11:38
